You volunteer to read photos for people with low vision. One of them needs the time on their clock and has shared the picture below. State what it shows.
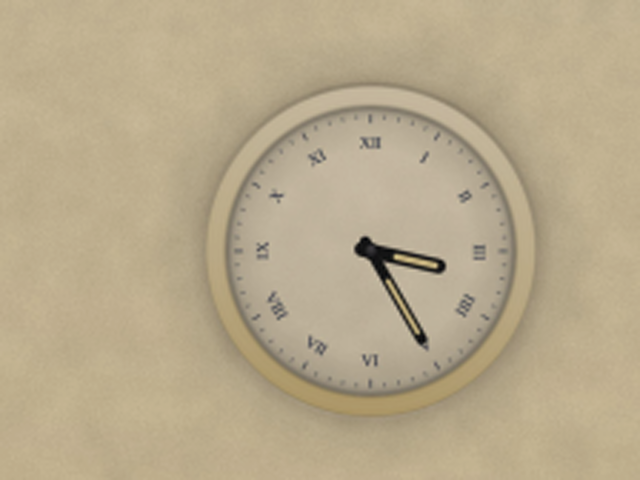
3:25
